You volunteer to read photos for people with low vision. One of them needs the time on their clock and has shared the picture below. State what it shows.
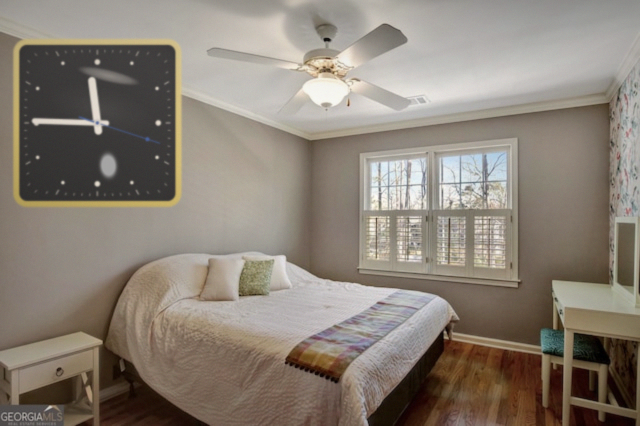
11:45:18
